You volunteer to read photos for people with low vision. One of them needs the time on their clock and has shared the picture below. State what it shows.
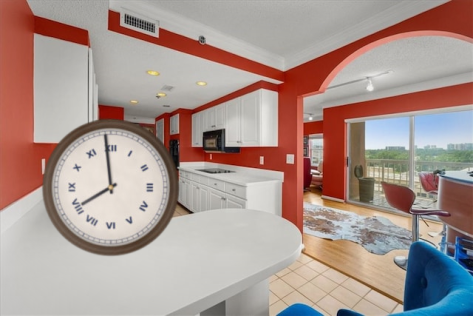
7:59
